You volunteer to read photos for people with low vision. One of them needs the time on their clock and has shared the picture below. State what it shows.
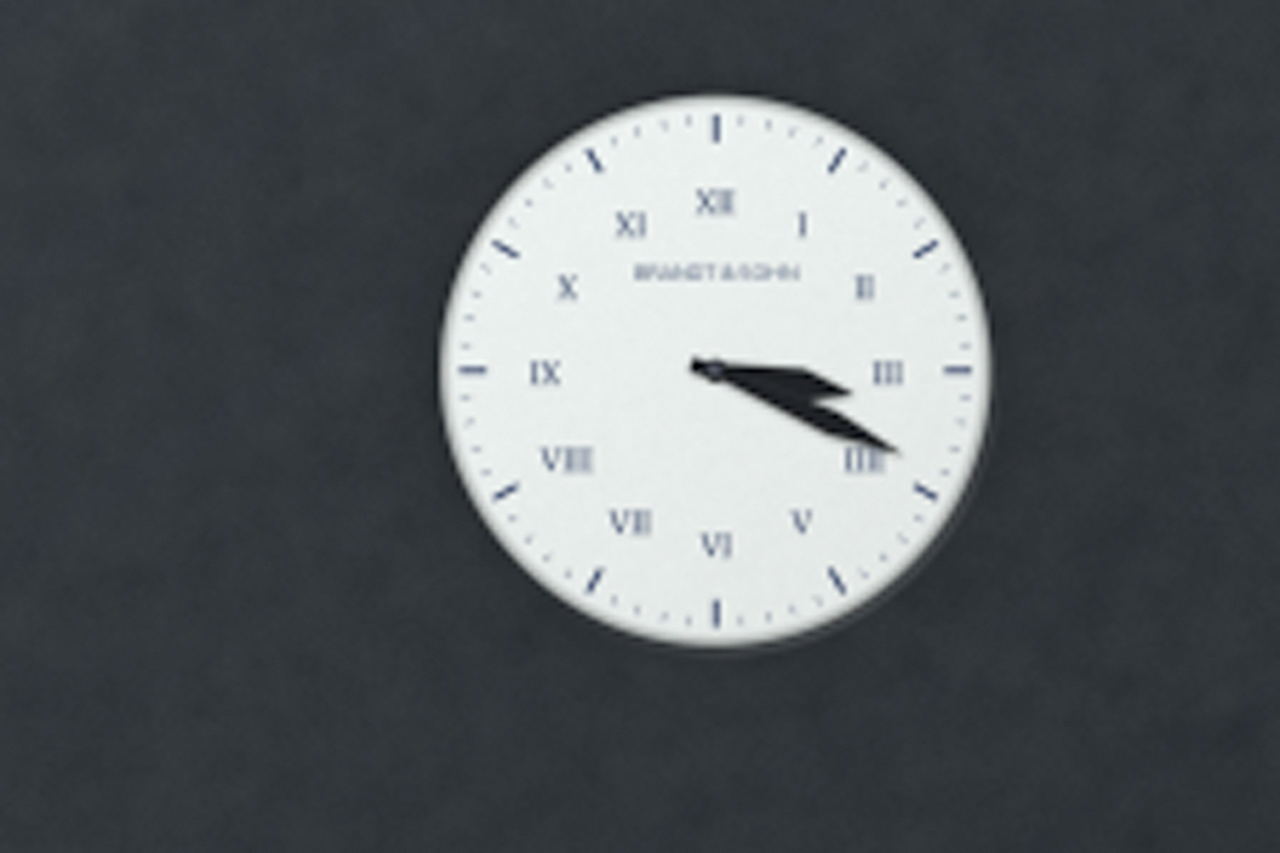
3:19
